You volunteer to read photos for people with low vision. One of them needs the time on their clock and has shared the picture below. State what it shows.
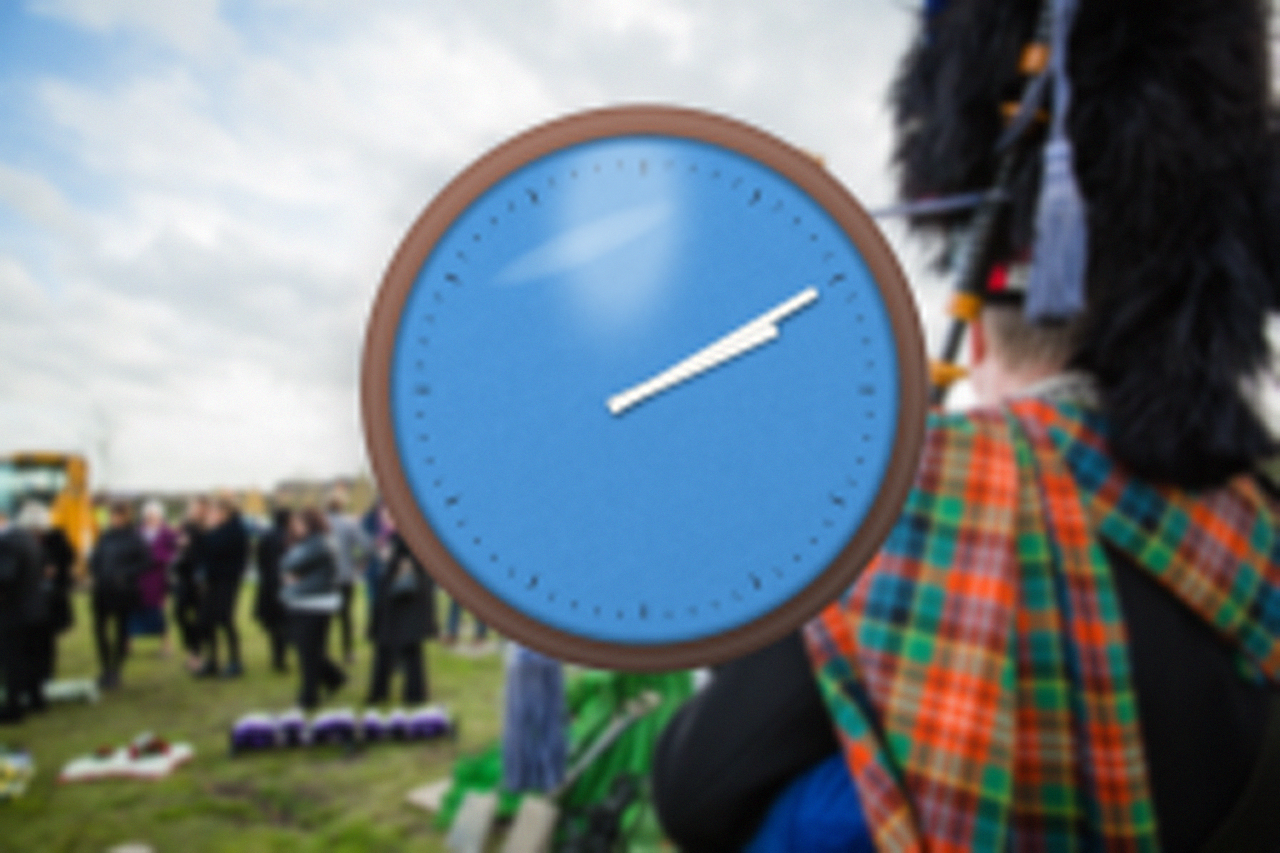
2:10
